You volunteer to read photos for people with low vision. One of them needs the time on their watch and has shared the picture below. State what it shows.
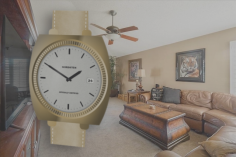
1:50
